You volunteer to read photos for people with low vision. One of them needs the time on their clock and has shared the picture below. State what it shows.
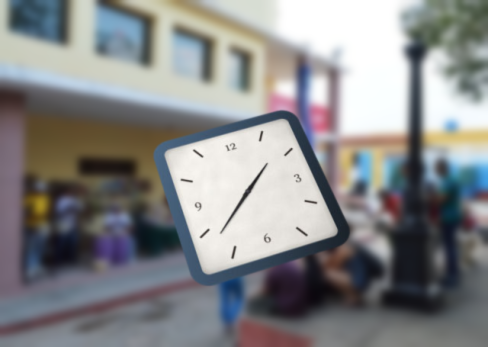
1:38
